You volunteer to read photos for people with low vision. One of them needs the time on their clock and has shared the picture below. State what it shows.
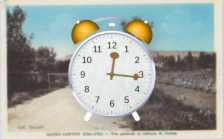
12:16
